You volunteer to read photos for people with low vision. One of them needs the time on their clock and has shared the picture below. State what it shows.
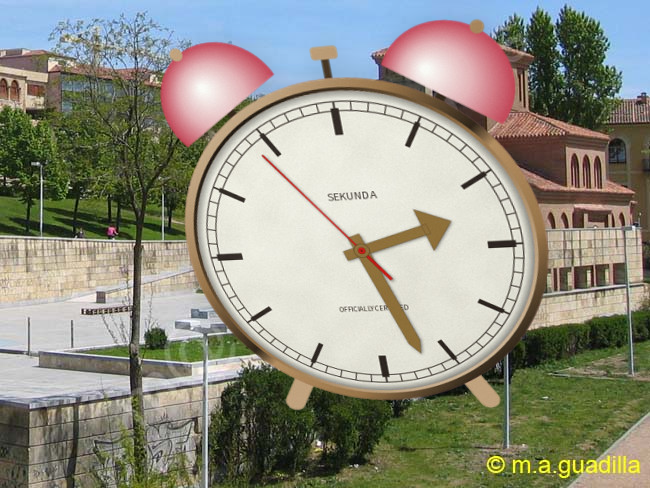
2:26:54
